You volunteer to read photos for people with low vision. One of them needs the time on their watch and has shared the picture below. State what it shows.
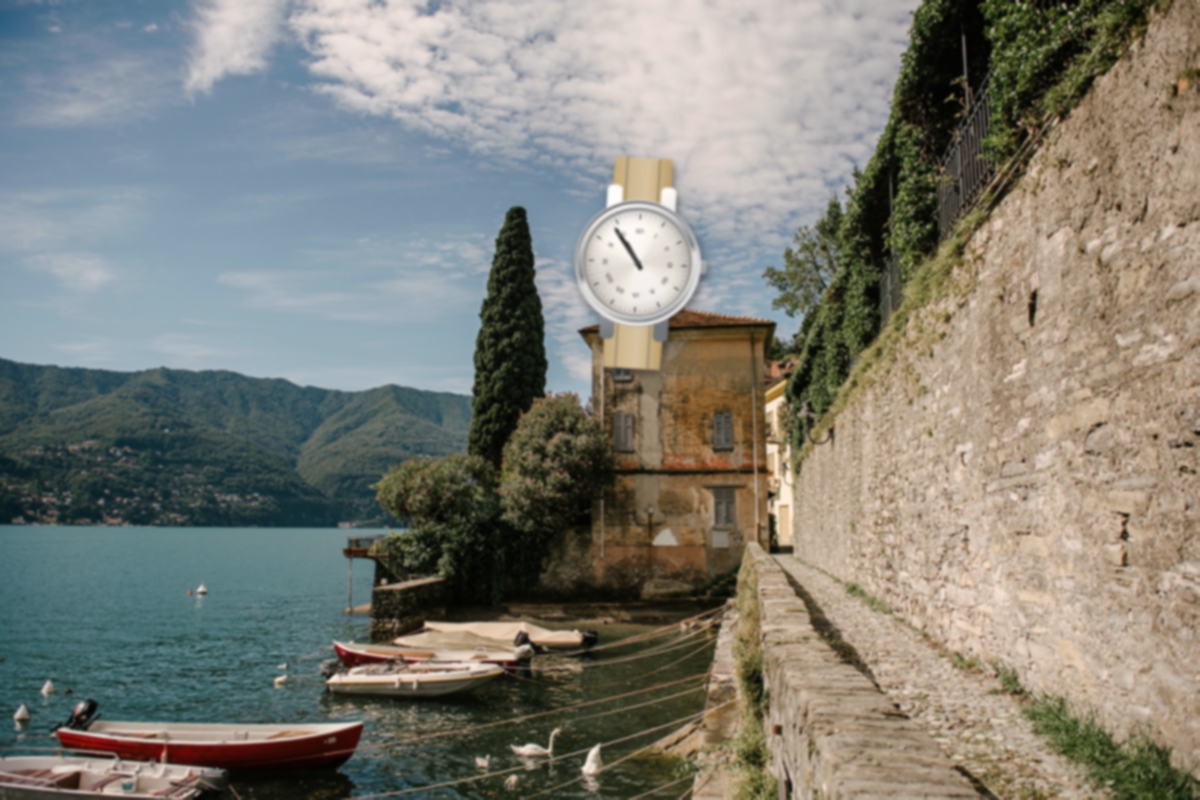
10:54
